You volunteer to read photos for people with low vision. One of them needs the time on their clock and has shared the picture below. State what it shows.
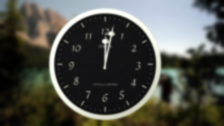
12:02
